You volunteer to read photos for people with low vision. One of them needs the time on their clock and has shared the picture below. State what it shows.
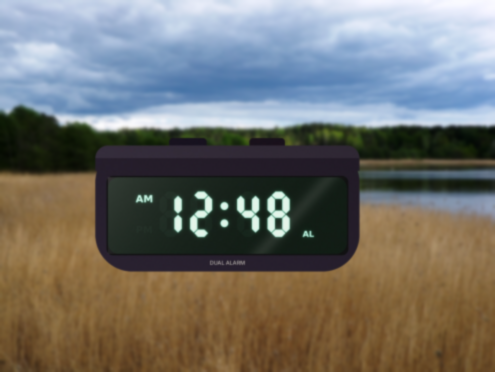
12:48
